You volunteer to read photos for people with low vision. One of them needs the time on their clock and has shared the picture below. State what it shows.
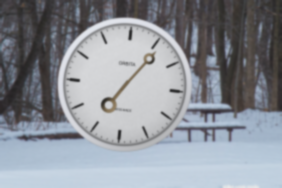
7:06
